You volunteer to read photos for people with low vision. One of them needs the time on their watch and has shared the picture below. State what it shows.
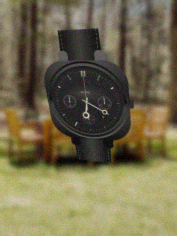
6:20
